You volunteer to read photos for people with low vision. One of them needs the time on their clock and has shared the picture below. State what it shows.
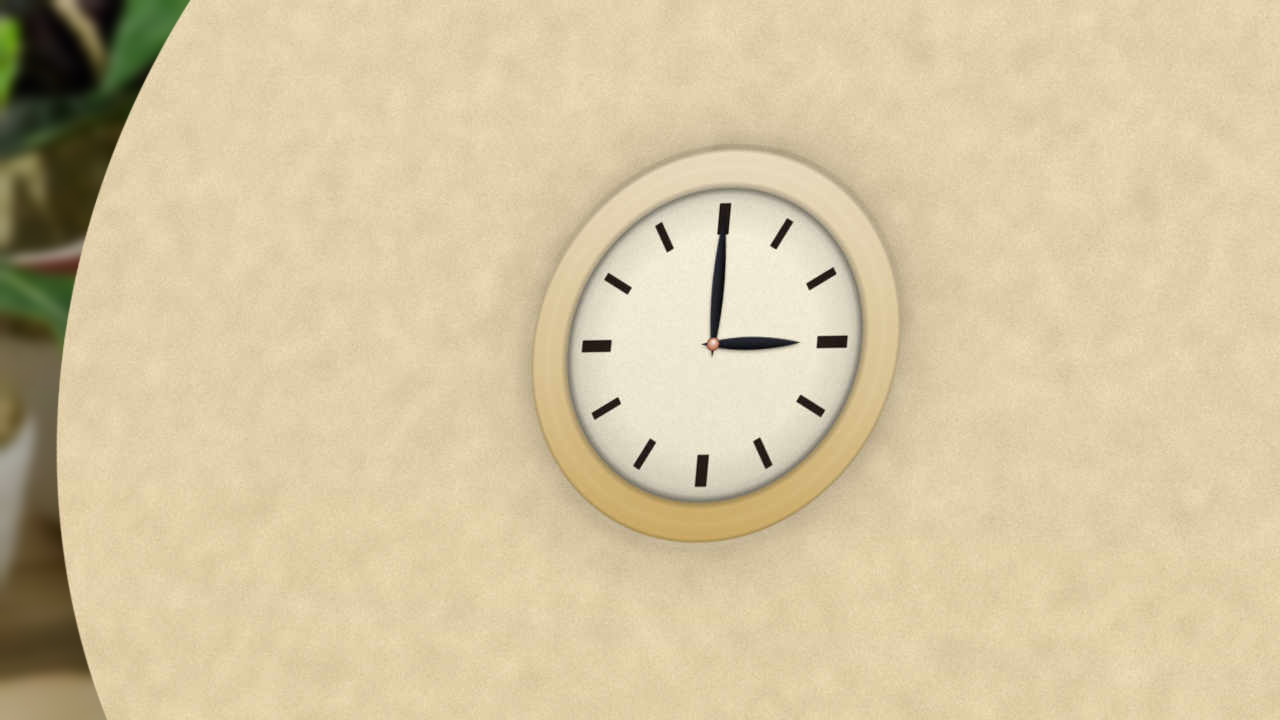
3:00
